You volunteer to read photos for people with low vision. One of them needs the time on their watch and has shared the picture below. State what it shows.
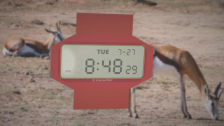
8:48:29
